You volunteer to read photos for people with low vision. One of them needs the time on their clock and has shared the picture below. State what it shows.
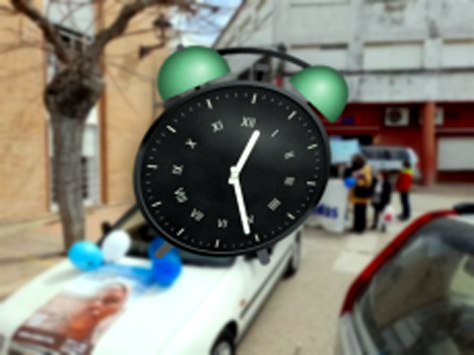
12:26
